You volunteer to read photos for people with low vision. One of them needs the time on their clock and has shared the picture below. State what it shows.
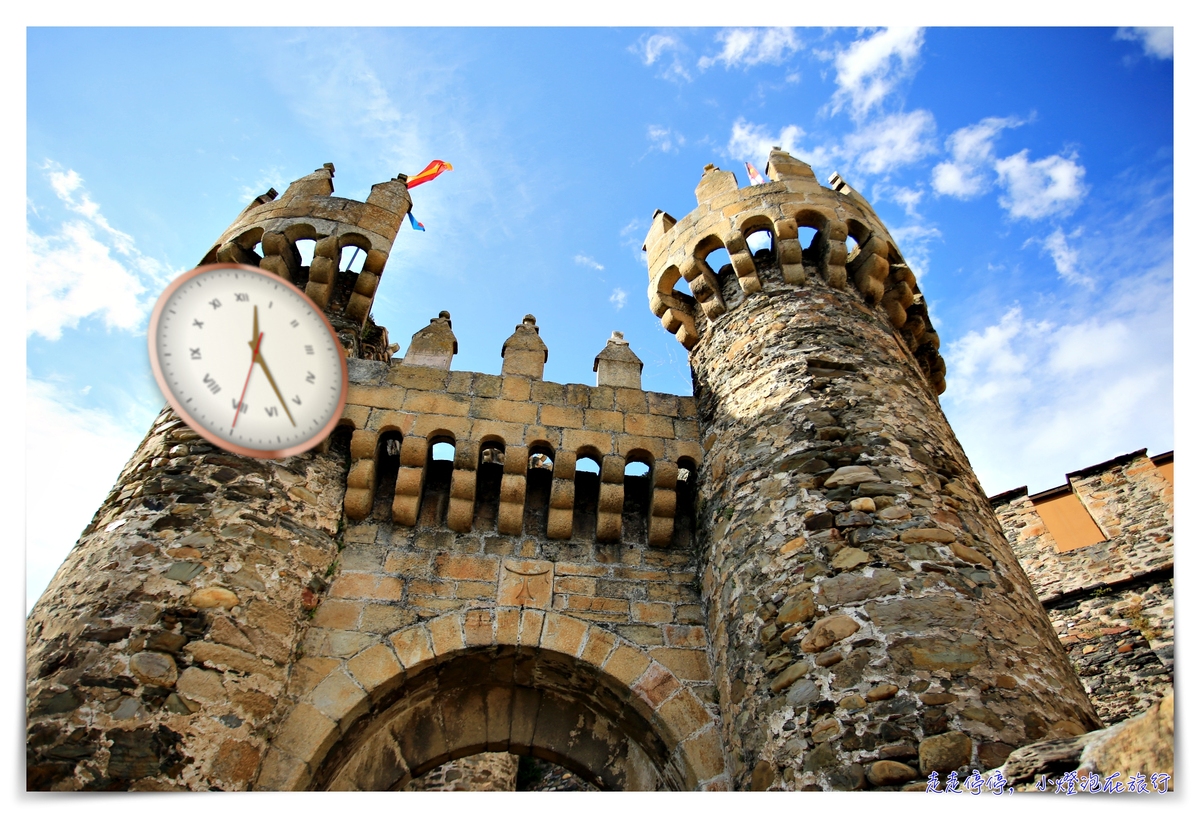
12:27:35
